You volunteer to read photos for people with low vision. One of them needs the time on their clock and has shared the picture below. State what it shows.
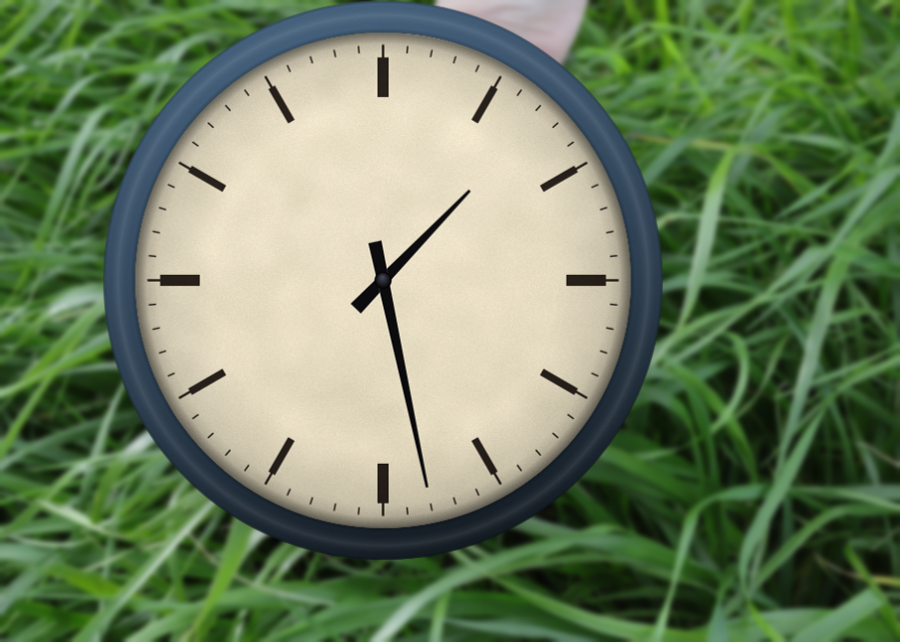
1:28
